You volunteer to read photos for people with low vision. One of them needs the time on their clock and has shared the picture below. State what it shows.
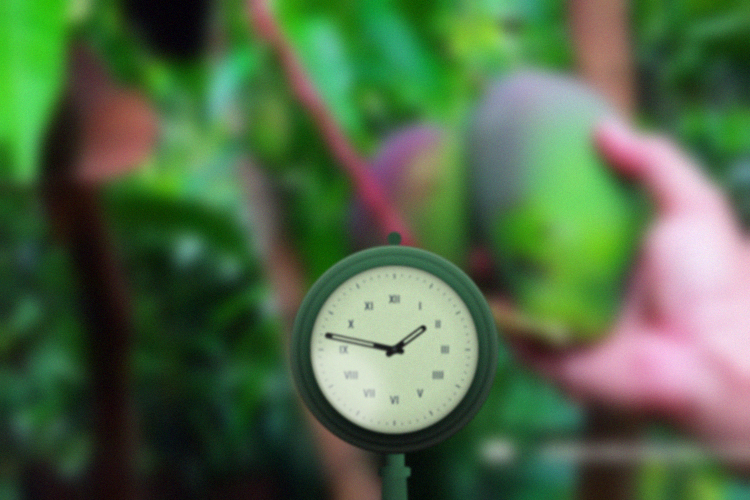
1:47
